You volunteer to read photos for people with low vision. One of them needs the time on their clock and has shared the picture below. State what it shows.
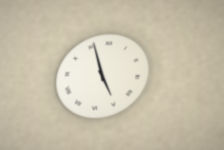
4:56
